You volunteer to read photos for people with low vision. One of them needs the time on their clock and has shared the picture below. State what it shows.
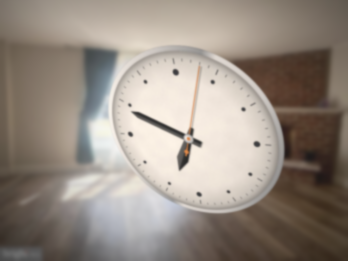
6:49:03
